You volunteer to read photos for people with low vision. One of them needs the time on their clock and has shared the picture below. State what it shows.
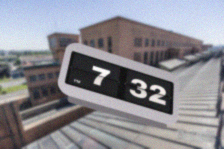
7:32
